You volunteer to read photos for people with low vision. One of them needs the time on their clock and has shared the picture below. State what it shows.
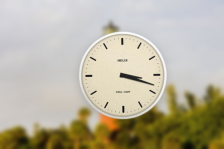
3:18
